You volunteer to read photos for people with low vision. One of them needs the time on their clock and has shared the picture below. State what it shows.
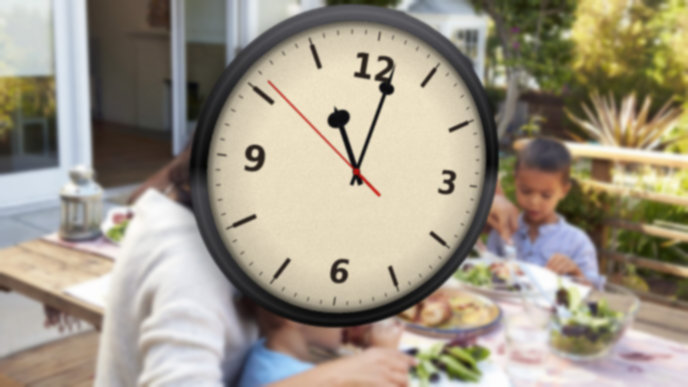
11:01:51
